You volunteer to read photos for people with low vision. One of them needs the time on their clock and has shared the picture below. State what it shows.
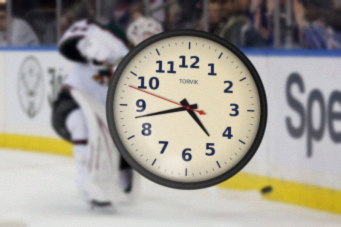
4:42:48
